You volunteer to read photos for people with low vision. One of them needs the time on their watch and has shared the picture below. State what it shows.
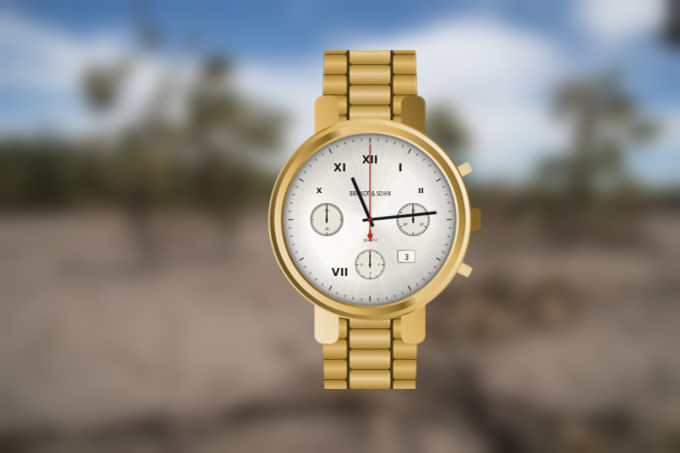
11:14
